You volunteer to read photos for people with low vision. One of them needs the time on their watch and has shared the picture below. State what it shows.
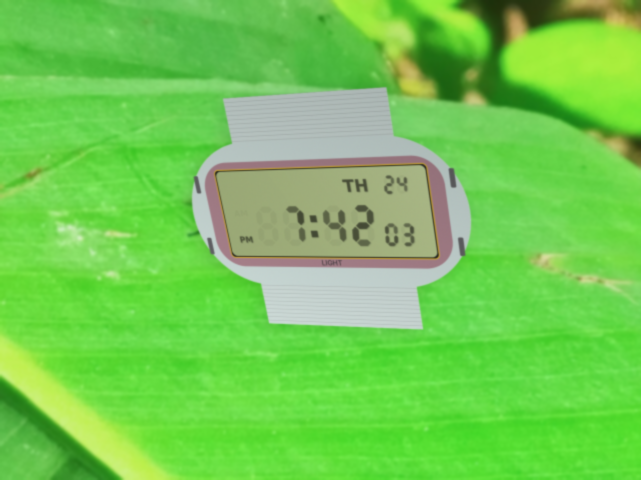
7:42:03
